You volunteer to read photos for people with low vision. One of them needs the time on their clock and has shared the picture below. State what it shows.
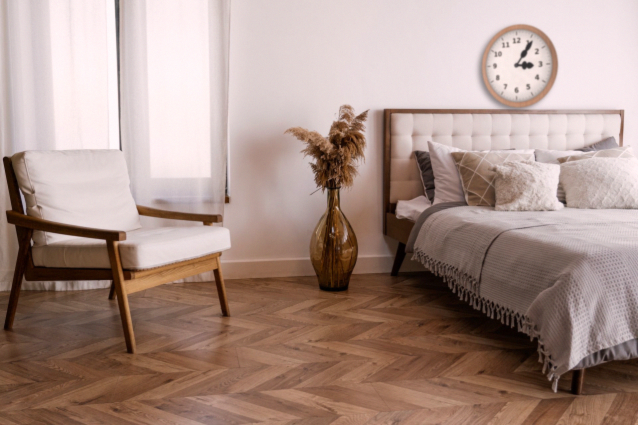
3:06
